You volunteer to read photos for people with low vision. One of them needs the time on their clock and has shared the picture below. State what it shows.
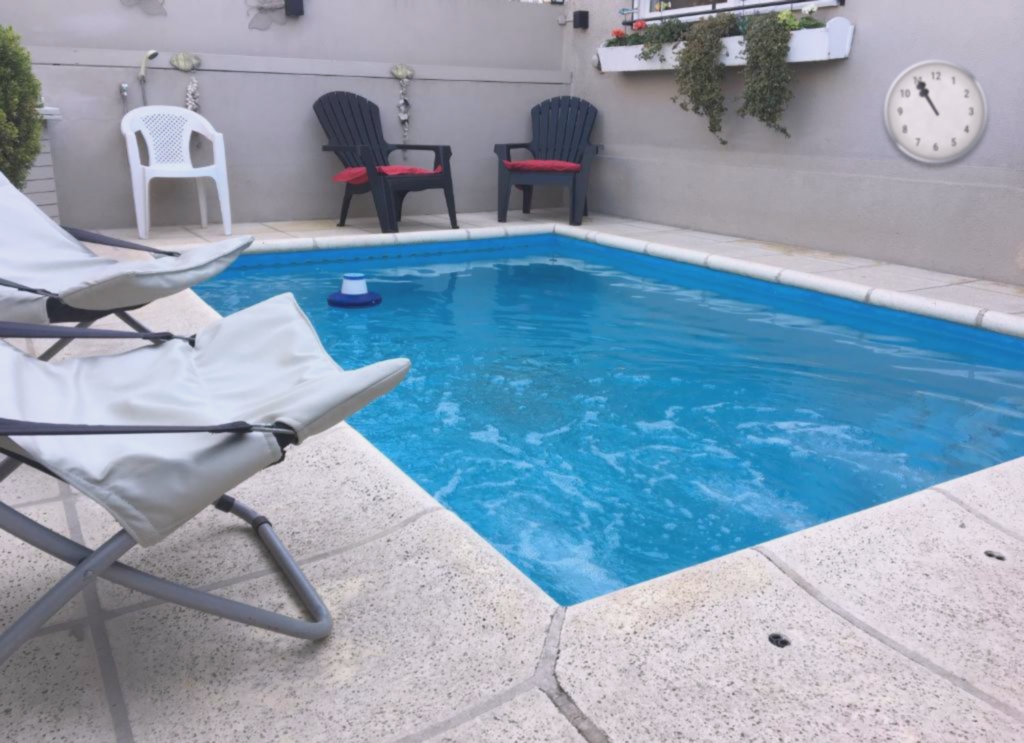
10:55
